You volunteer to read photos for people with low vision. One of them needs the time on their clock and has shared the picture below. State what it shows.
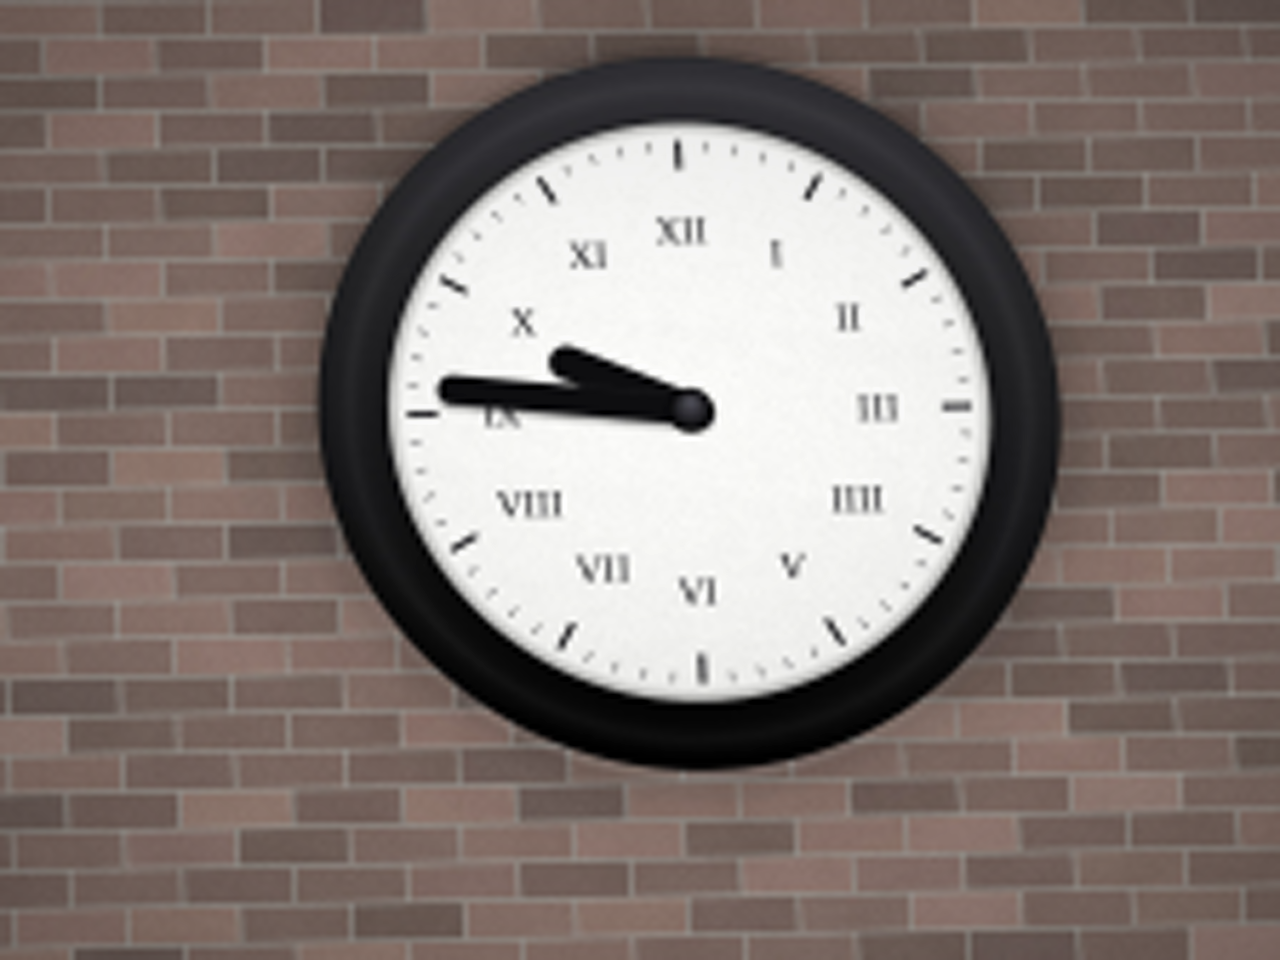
9:46
